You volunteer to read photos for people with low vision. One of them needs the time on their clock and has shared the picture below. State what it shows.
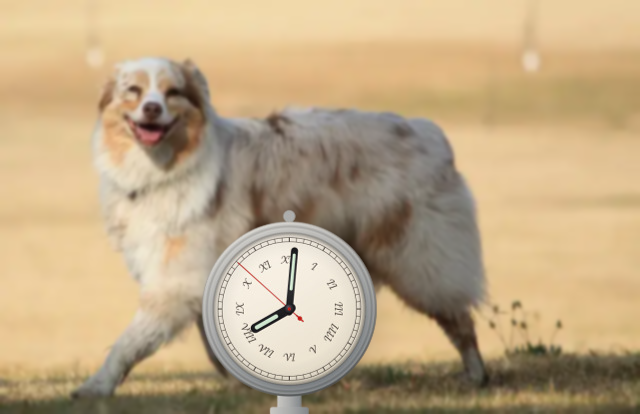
8:00:52
